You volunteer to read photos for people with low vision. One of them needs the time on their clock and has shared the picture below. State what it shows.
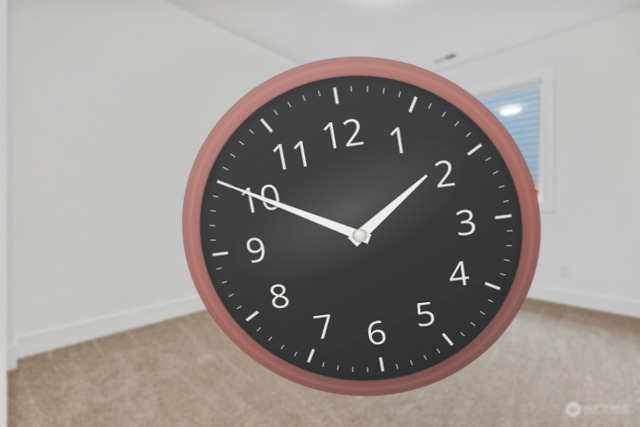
1:50
